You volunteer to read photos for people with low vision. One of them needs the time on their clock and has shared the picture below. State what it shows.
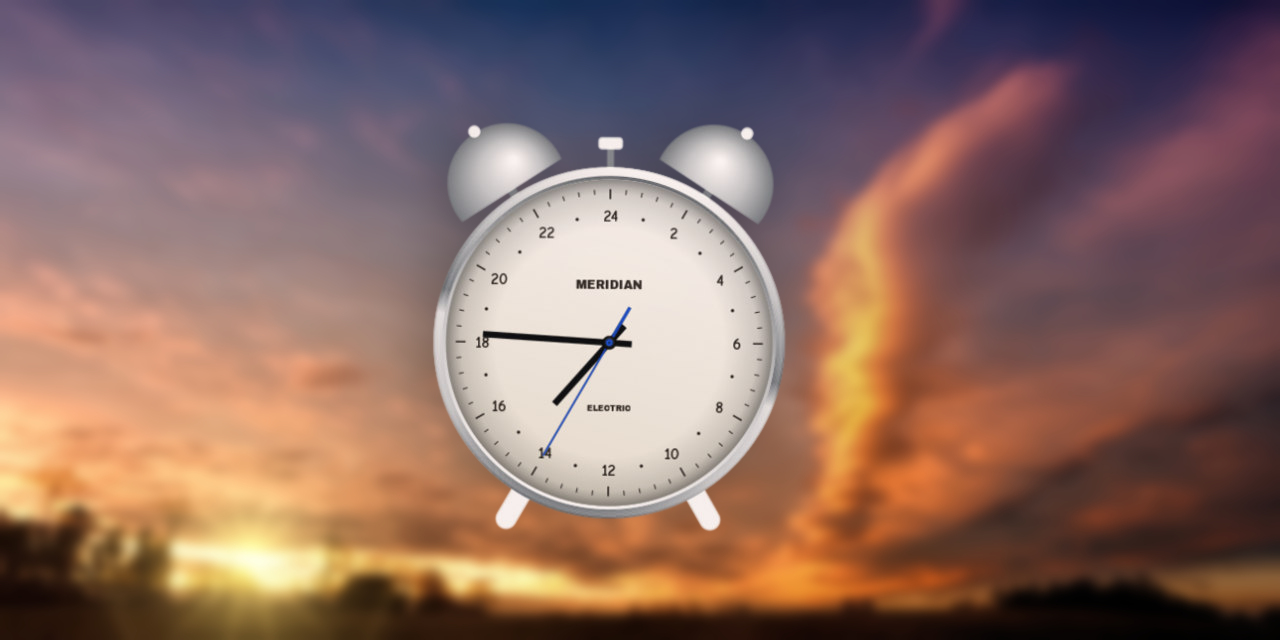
14:45:35
